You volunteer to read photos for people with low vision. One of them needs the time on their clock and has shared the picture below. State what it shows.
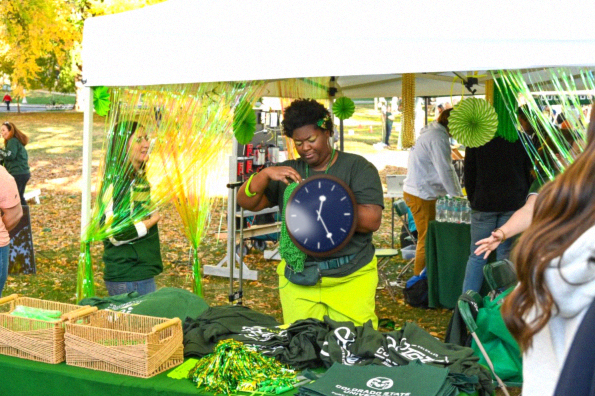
12:25
